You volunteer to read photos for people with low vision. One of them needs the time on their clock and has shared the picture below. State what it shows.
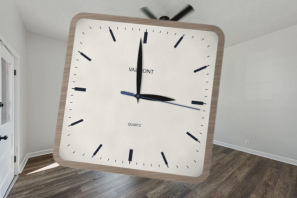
2:59:16
